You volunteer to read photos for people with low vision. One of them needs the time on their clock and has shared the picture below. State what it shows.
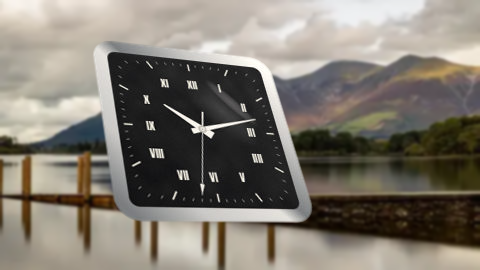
10:12:32
